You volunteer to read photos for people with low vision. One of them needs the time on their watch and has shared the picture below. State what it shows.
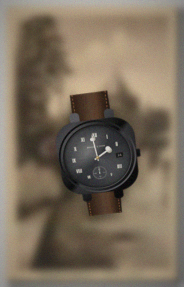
1:59
